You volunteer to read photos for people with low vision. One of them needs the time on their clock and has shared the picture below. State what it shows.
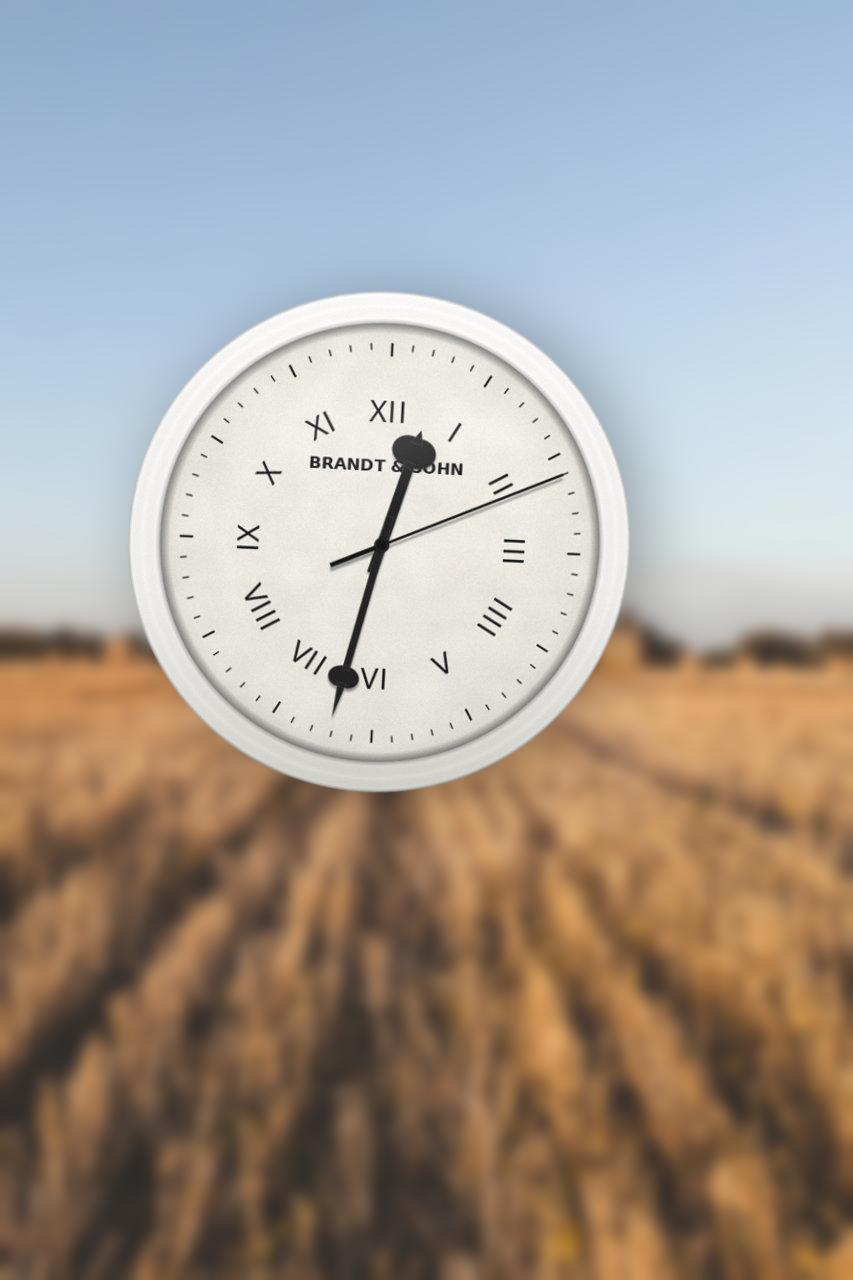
12:32:11
